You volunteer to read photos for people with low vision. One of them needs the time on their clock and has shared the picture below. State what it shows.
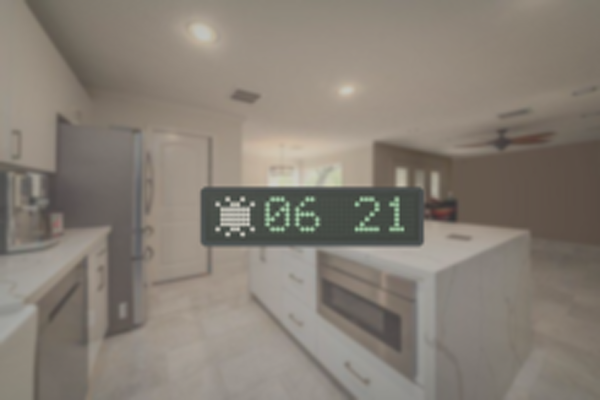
6:21
